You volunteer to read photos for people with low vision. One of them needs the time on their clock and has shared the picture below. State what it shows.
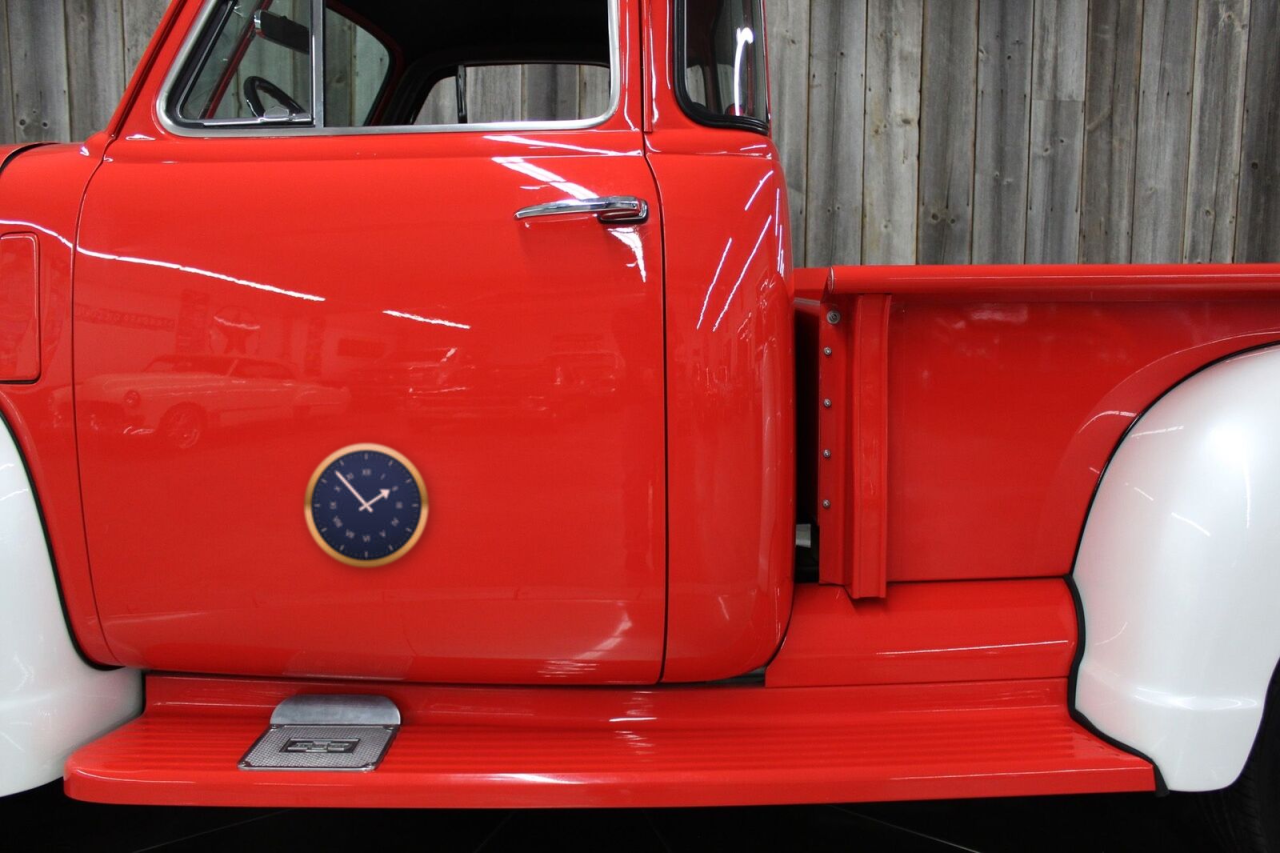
1:53
